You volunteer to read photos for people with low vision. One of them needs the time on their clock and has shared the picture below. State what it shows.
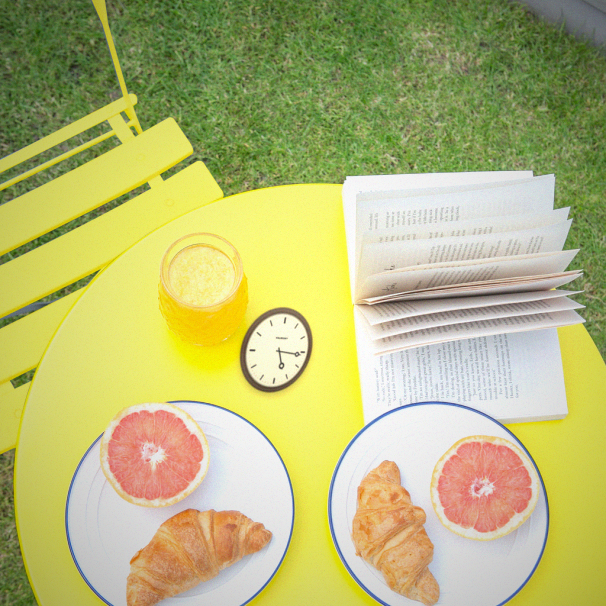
5:16
